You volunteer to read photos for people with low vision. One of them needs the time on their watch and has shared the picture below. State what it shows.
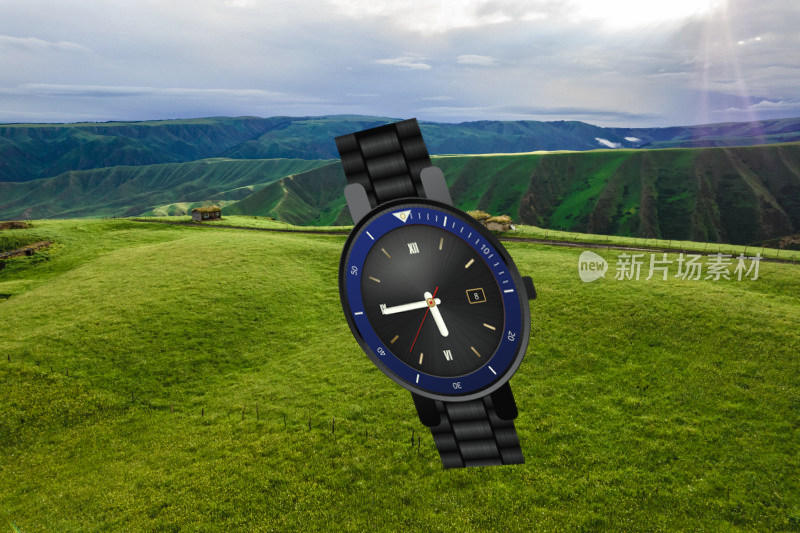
5:44:37
